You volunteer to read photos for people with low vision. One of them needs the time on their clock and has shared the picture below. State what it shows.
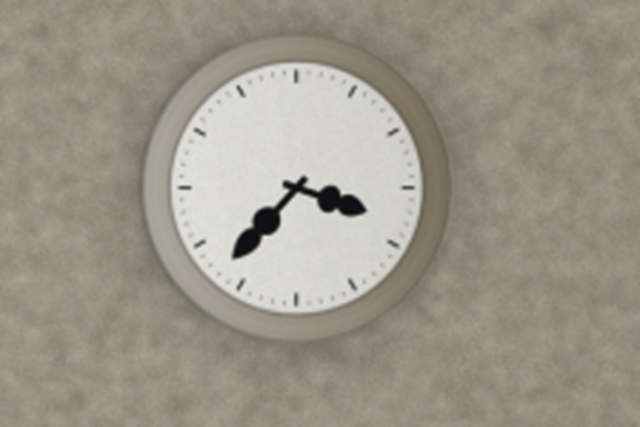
3:37
